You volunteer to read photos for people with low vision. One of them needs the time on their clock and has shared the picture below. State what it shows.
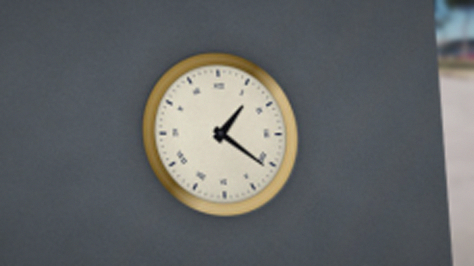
1:21
